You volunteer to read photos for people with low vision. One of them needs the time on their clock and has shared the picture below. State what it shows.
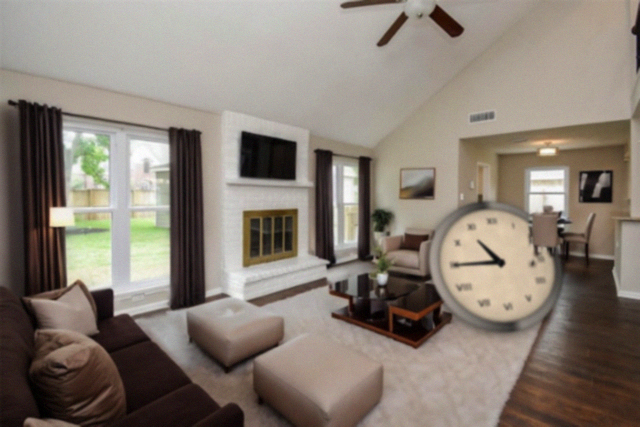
10:45
